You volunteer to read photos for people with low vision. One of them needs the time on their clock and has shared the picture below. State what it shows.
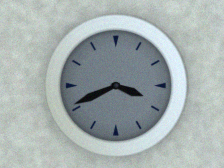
3:41
